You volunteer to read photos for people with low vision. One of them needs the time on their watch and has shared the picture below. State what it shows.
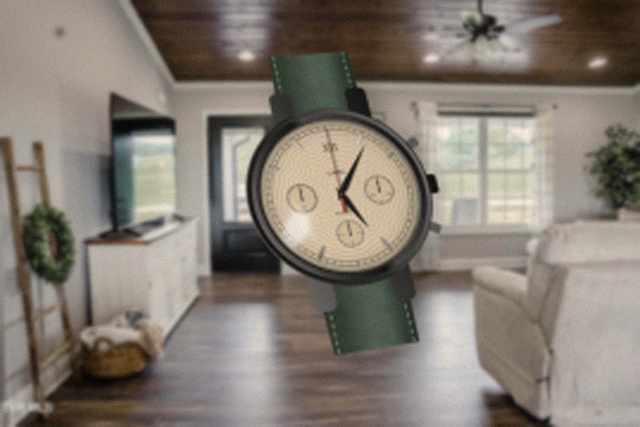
5:06
